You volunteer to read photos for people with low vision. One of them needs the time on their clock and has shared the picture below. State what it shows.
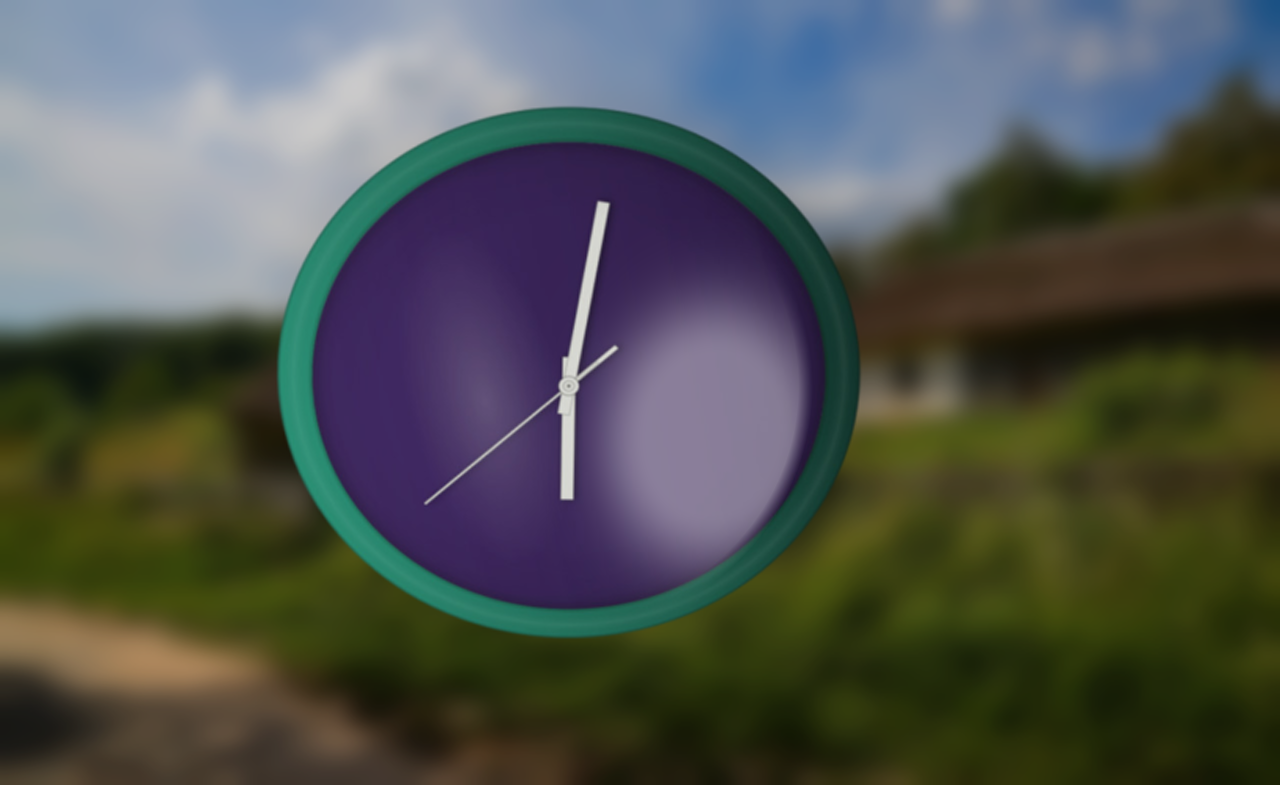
6:01:38
